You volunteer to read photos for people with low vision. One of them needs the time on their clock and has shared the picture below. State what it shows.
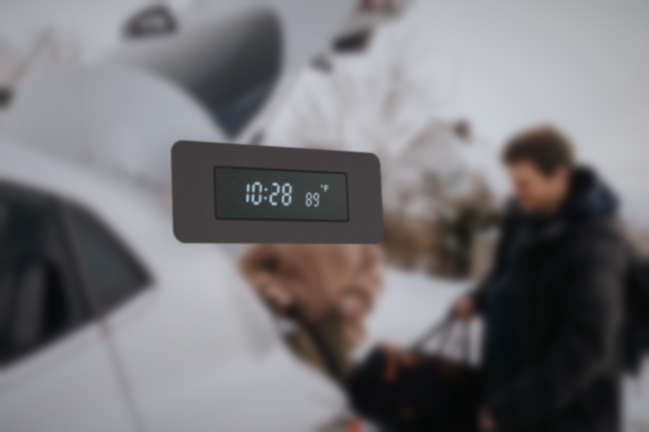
10:28
